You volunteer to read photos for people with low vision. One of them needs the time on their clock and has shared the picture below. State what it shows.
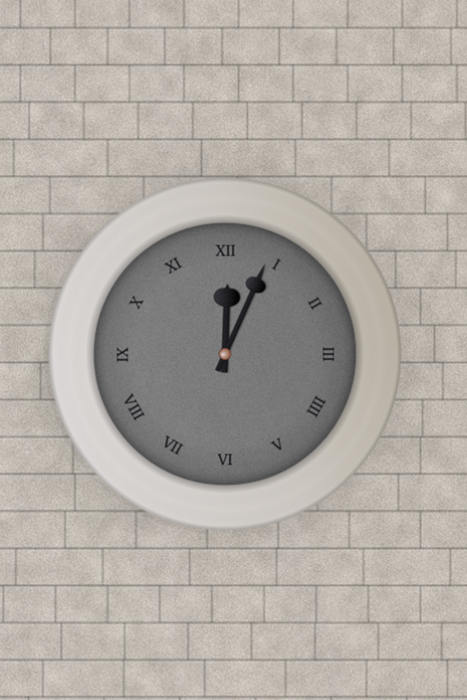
12:04
